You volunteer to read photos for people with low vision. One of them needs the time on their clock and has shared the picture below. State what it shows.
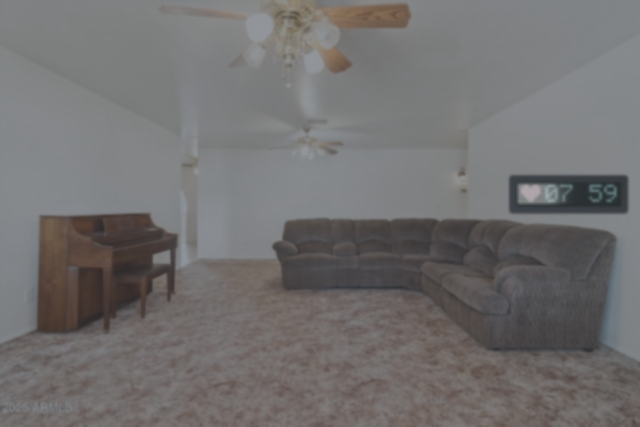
7:59
